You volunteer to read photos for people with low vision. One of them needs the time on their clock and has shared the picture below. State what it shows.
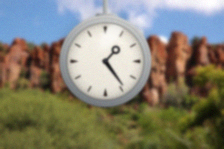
1:24
